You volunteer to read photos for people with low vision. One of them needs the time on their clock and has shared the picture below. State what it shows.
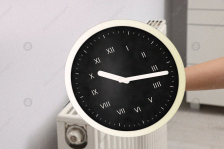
10:17
